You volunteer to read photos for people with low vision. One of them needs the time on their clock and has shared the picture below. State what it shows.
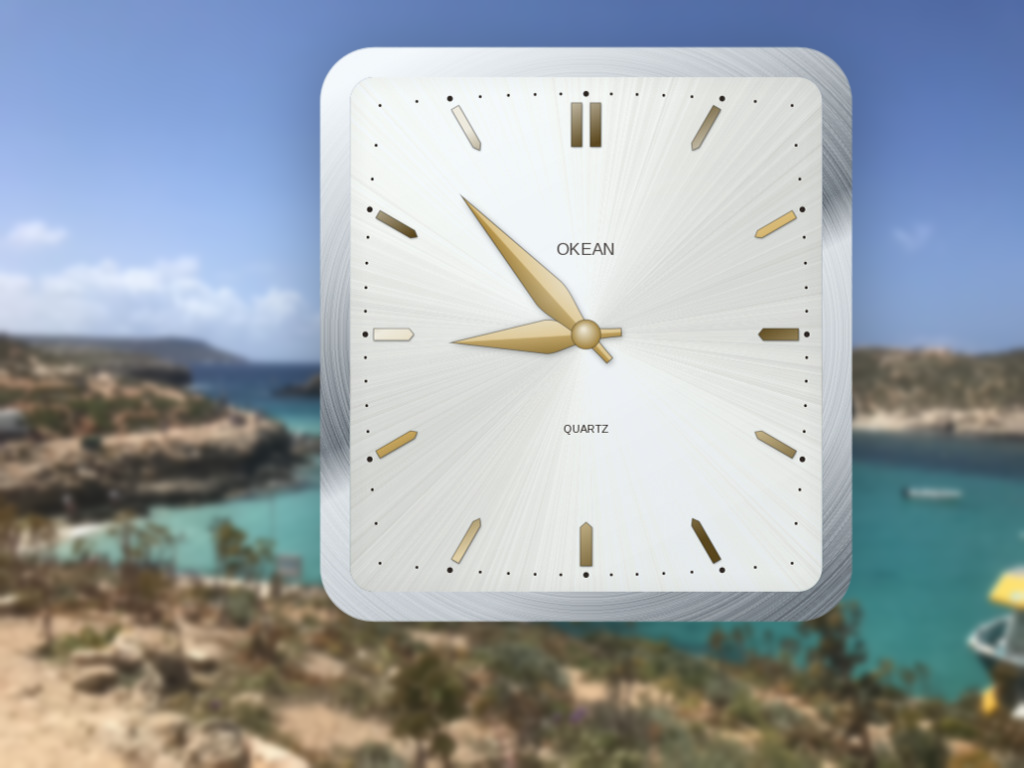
8:53
